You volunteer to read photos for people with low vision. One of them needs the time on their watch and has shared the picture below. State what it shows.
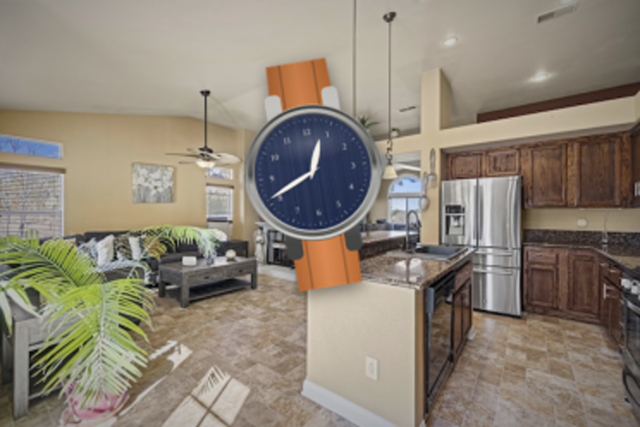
12:41
